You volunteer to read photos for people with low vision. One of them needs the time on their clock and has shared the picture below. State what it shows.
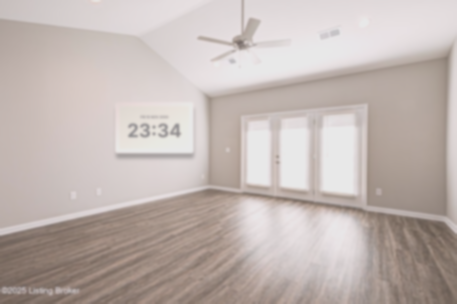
23:34
